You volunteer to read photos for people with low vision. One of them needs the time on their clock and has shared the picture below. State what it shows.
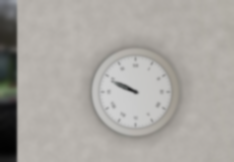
9:49
